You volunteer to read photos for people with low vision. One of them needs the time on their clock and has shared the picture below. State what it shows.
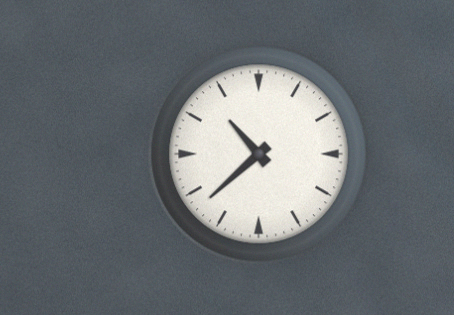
10:38
